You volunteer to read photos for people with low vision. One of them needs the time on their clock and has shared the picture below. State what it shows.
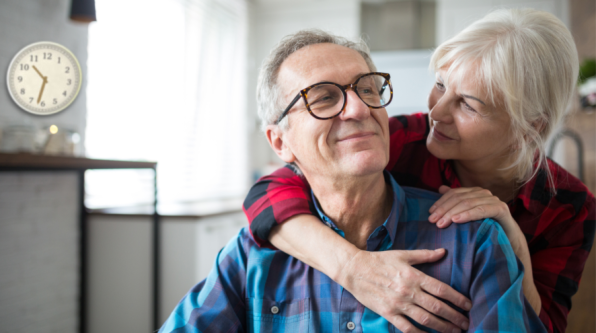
10:32
